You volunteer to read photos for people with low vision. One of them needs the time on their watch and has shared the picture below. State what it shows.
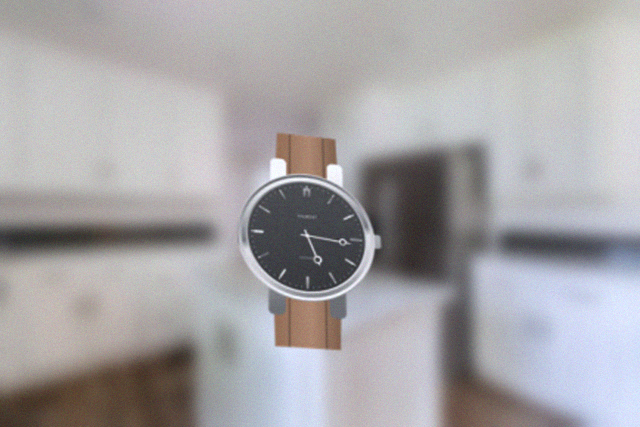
5:16
